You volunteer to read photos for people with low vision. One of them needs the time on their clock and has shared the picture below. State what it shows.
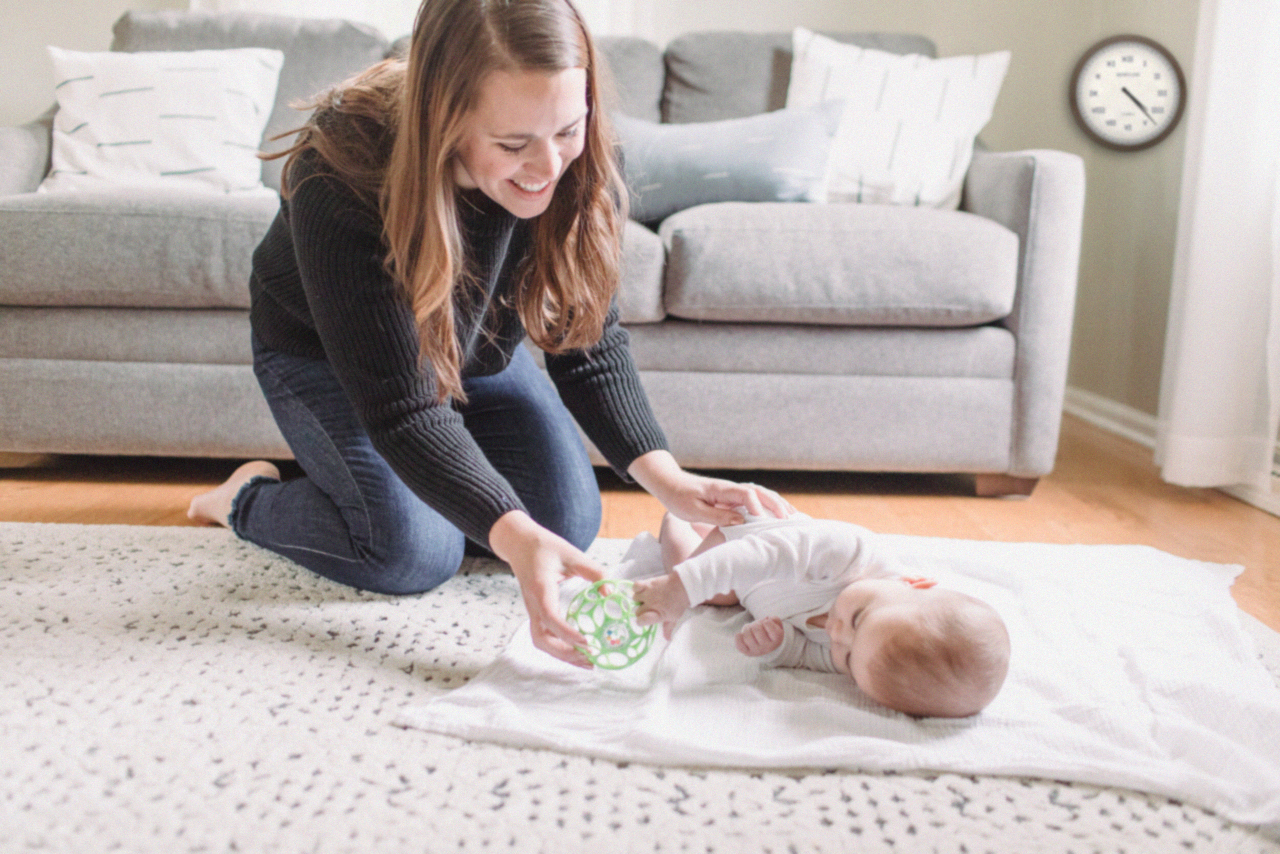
4:23
